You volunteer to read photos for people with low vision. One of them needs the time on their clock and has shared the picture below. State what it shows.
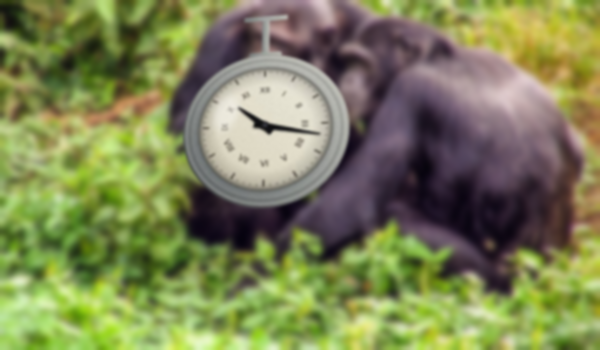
10:17
